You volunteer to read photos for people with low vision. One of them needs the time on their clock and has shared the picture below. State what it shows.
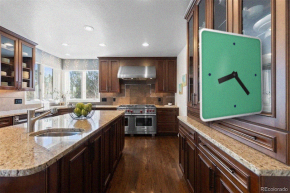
8:23
